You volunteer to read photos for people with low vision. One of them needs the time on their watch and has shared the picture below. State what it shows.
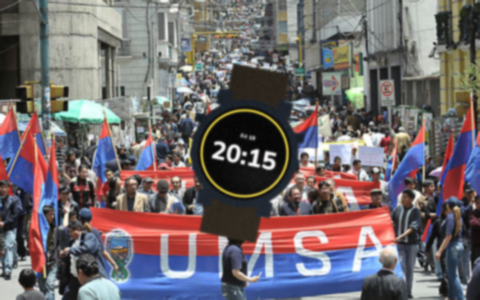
20:15
